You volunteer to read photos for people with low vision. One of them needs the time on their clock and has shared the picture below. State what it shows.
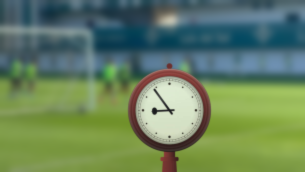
8:54
